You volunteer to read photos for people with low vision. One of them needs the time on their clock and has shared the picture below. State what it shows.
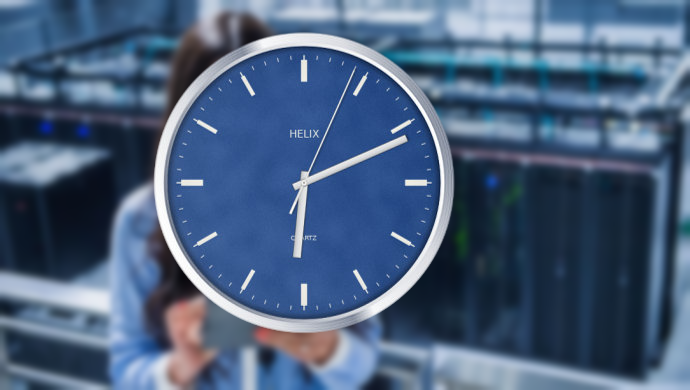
6:11:04
